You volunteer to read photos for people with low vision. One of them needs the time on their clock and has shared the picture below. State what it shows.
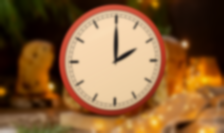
2:00
